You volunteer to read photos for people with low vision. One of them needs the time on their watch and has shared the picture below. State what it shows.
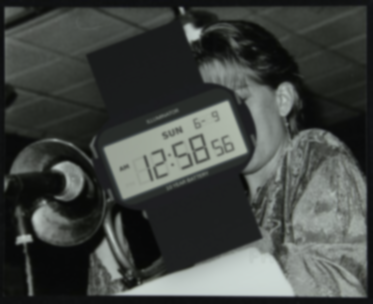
12:58:56
